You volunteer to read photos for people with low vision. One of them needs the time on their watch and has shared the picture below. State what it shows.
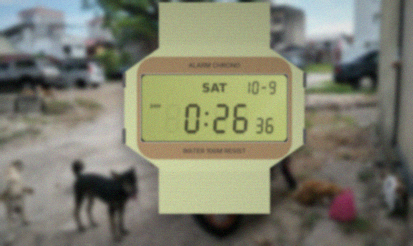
0:26:36
